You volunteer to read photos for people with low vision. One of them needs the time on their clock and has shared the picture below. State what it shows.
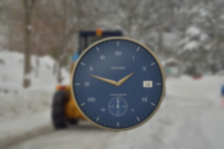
1:48
